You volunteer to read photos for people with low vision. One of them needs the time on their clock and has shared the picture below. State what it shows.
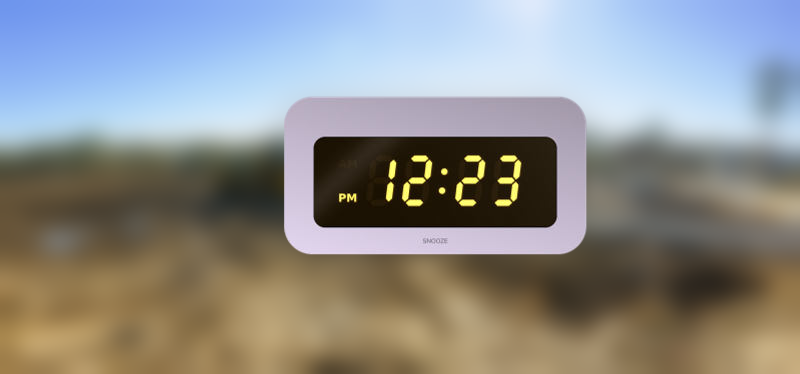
12:23
